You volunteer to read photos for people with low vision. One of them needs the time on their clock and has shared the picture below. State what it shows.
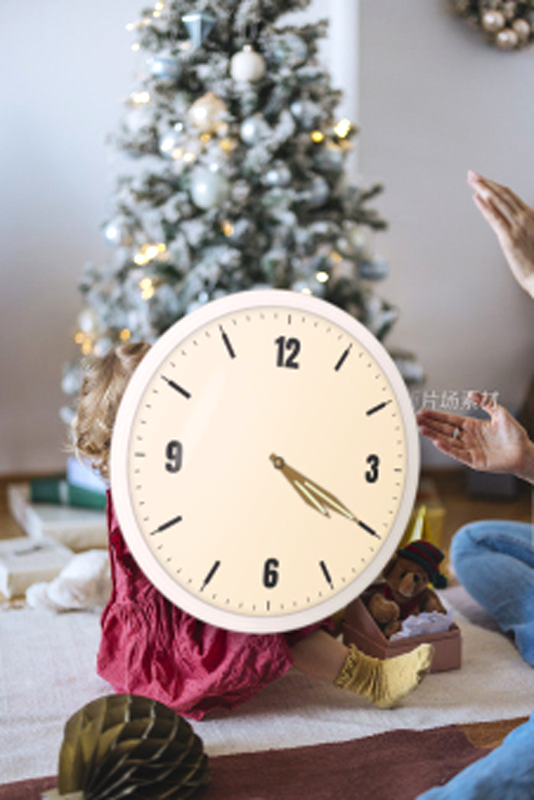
4:20
